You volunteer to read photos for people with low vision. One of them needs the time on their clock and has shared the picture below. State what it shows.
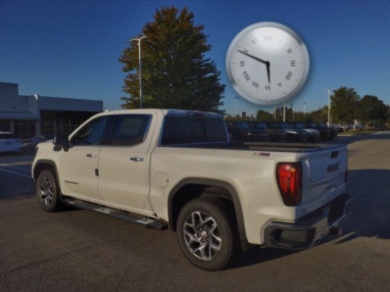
5:49
